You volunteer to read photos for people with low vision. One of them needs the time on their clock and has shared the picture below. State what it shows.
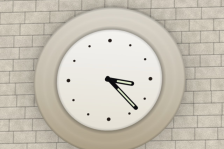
3:23
